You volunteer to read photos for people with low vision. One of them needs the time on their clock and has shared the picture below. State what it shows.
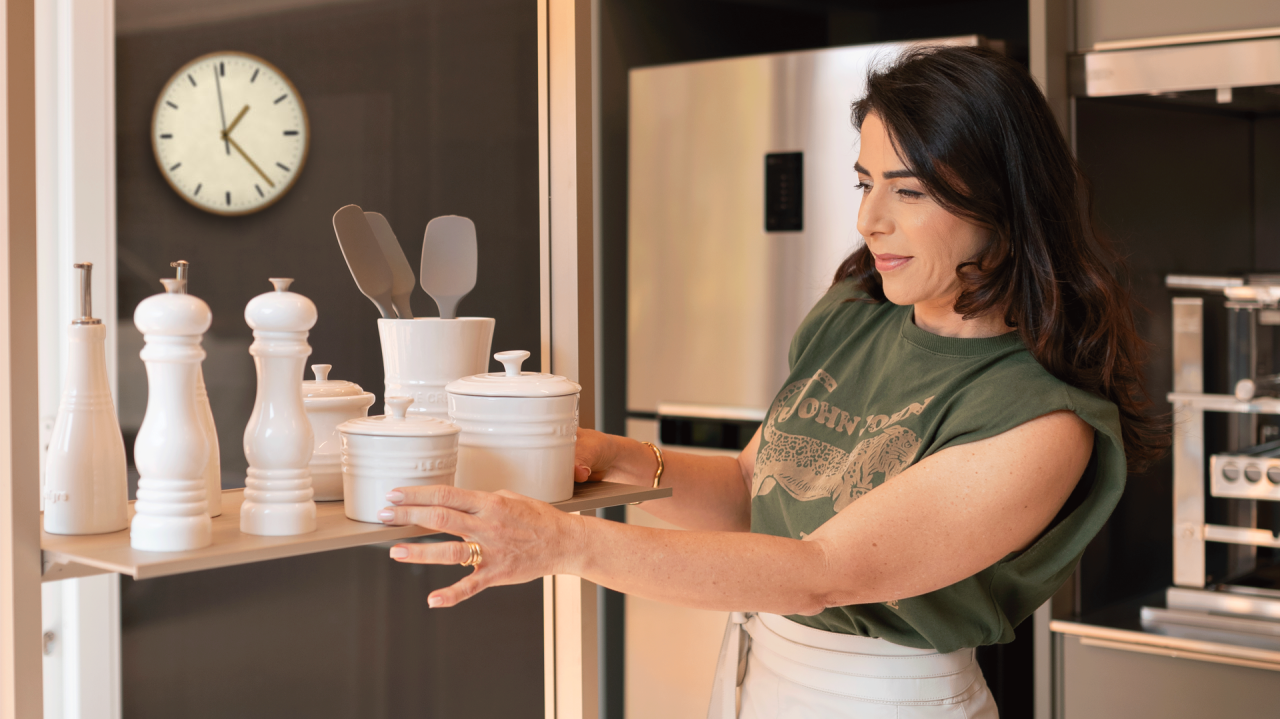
1:22:59
